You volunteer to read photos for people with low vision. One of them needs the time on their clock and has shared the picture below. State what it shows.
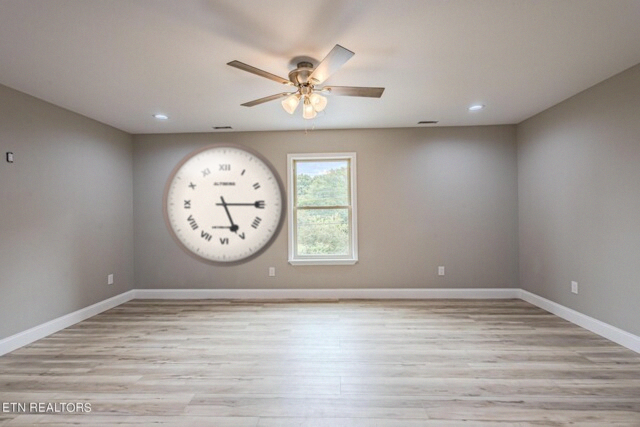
5:15
